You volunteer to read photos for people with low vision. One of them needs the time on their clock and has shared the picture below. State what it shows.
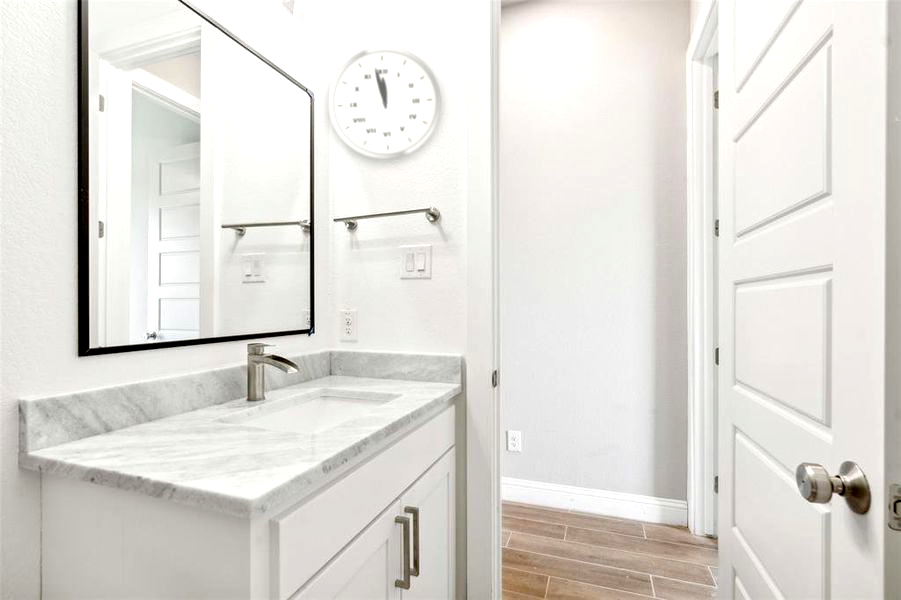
11:58
